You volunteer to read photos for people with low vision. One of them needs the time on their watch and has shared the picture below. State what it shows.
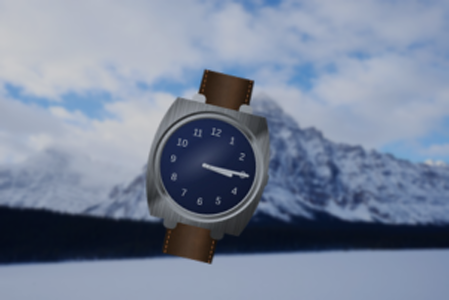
3:15
